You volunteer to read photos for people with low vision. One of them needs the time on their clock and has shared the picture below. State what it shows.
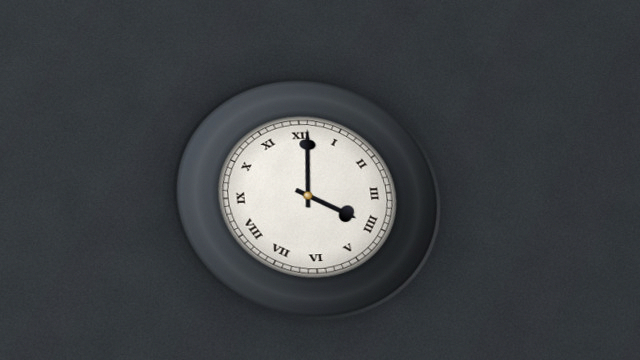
4:01
